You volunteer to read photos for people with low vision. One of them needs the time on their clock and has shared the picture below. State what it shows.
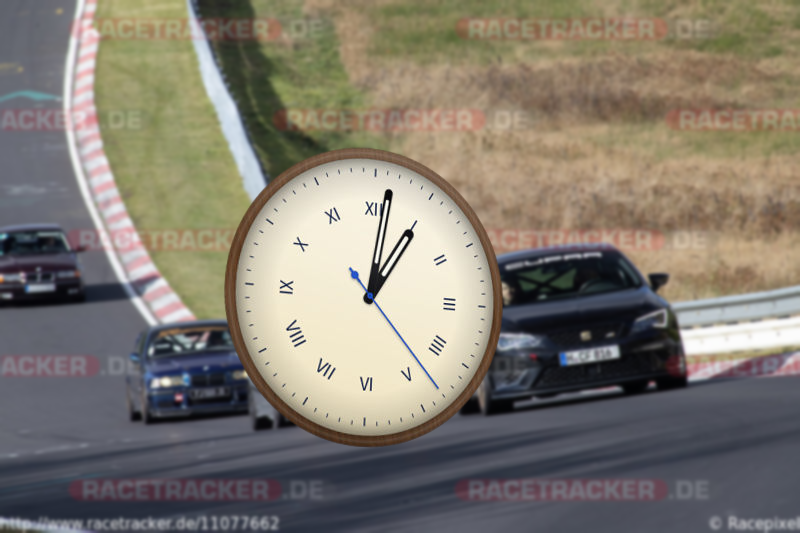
1:01:23
